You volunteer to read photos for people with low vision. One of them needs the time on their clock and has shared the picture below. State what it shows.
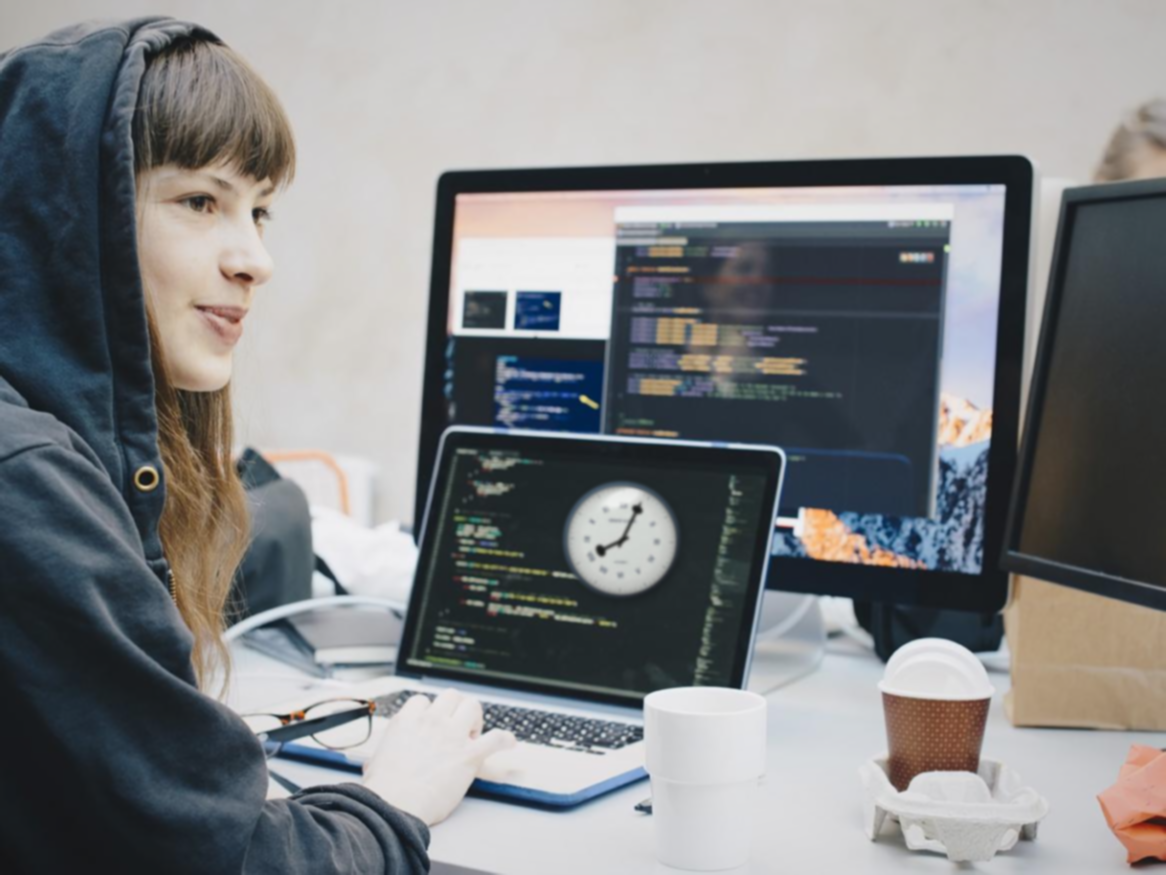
8:04
